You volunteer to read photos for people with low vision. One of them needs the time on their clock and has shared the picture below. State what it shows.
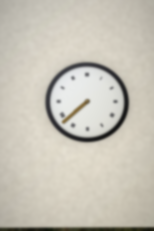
7:38
